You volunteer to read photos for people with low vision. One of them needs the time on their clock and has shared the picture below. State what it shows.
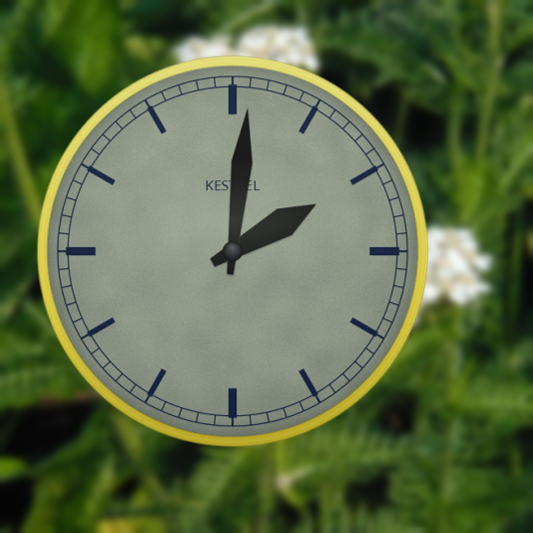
2:01
